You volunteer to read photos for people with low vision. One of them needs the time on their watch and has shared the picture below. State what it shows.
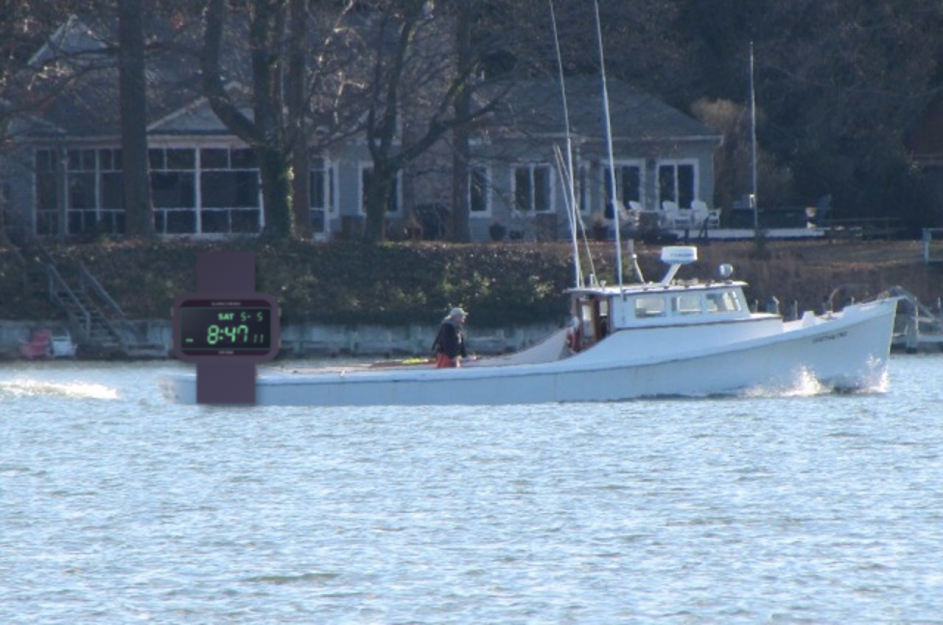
8:47
